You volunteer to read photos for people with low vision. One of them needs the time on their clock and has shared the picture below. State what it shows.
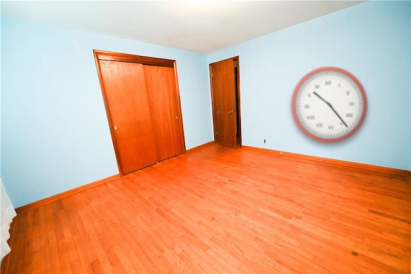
10:24
